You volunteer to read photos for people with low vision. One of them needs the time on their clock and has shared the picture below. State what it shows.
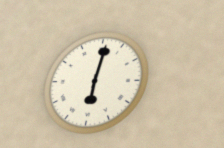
6:01
